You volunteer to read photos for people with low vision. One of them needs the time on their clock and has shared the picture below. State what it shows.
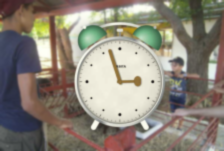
2:57
